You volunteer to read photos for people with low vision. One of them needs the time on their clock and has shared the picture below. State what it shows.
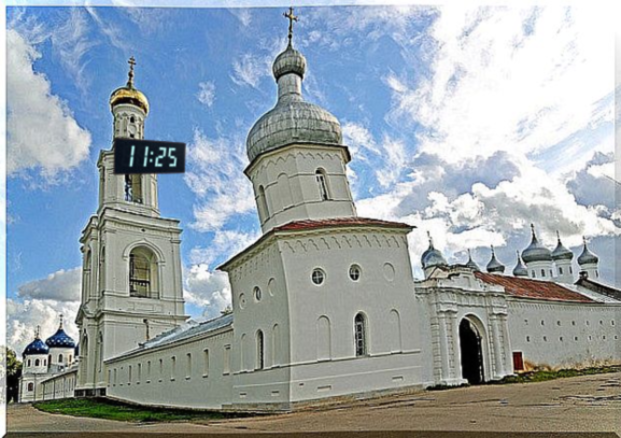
11:25
